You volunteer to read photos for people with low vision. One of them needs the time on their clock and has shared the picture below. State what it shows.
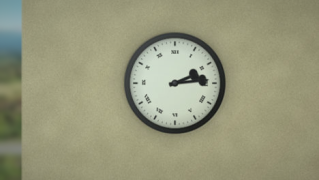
2:14
